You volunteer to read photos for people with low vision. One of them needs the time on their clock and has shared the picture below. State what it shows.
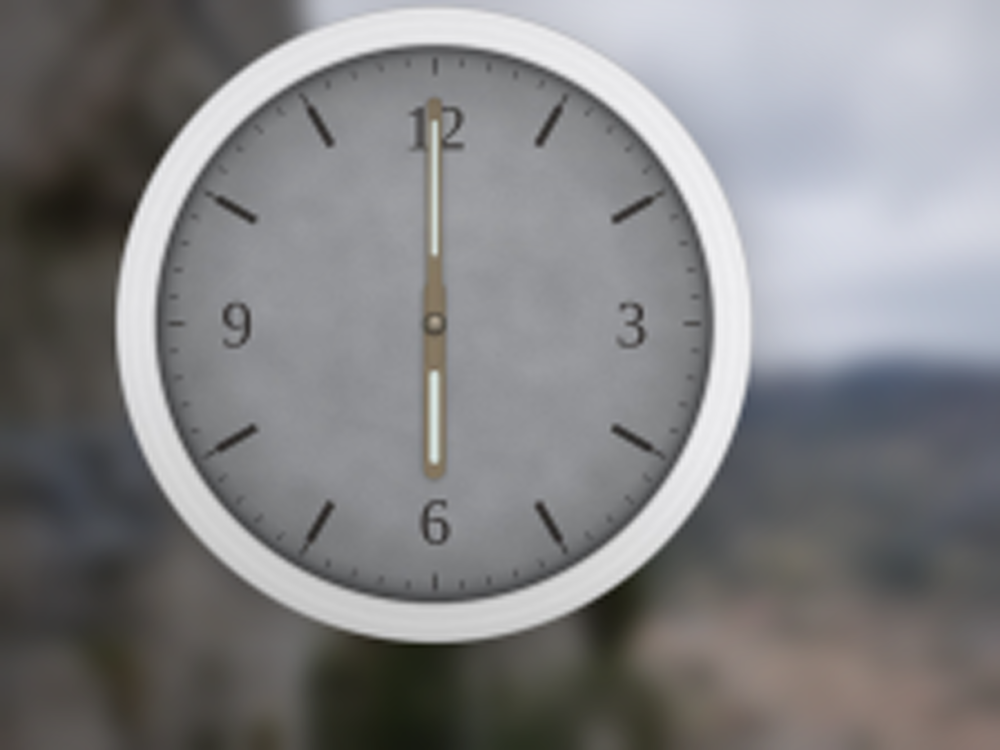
6:00
